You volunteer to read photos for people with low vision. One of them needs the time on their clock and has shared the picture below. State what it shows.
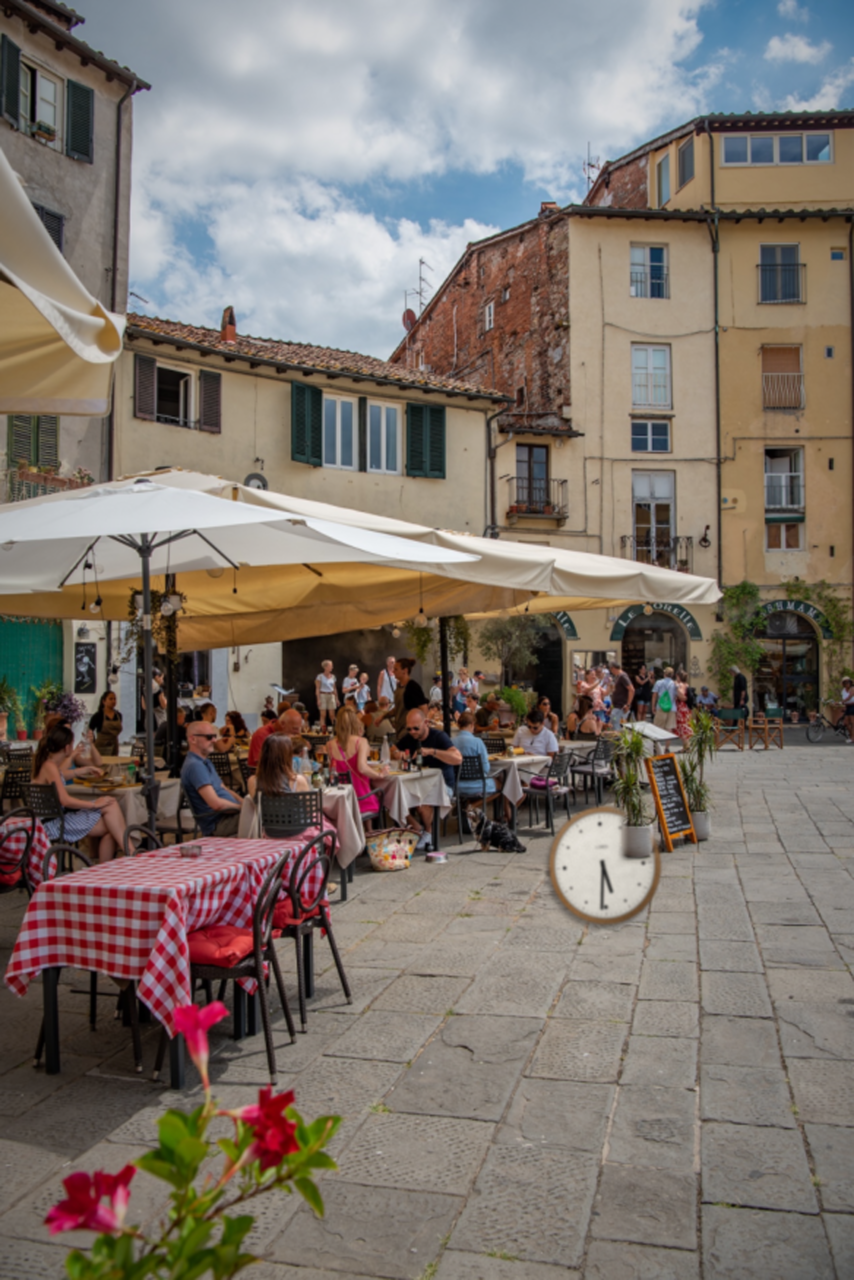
5:31
